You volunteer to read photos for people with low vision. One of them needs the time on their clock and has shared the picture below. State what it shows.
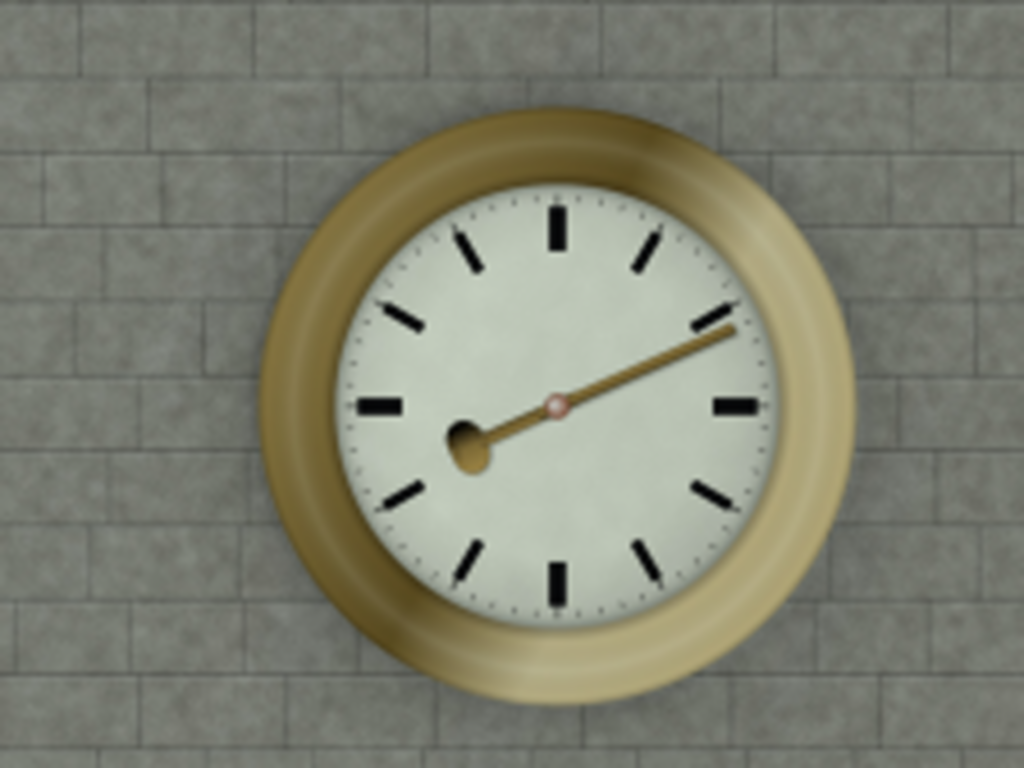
8:11
